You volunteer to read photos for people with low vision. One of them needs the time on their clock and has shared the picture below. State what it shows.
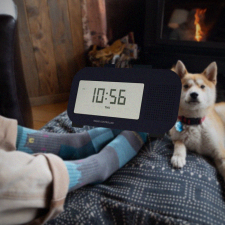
10:56
